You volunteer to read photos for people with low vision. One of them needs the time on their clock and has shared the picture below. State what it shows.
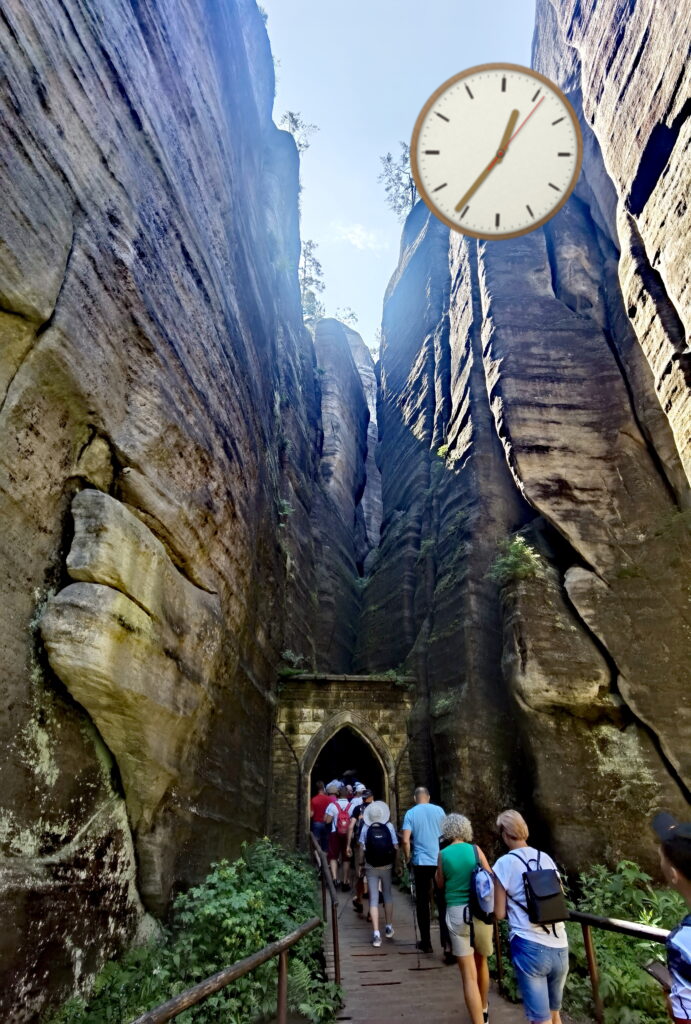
12:36:06
